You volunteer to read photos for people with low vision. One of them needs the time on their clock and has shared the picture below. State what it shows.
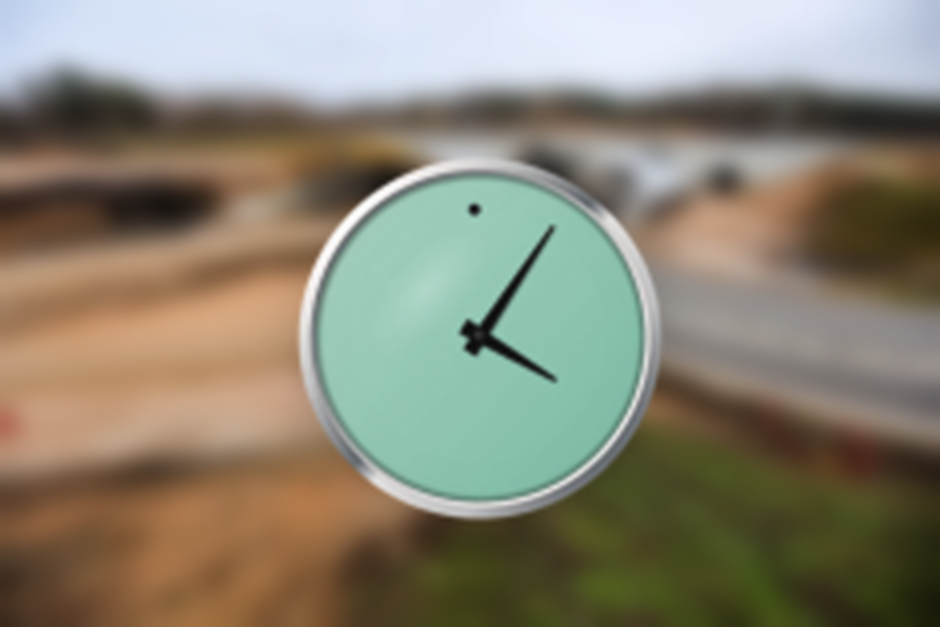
4:06
